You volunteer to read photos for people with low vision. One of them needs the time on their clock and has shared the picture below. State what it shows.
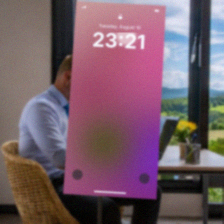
23:21
